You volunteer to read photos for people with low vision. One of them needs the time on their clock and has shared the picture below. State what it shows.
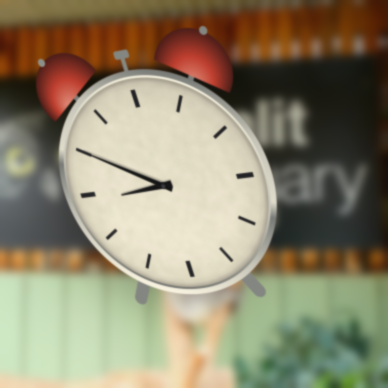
8:50
